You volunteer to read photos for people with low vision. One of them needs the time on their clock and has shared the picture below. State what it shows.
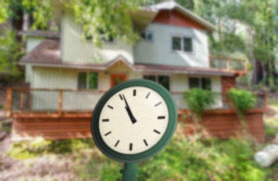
10:56
